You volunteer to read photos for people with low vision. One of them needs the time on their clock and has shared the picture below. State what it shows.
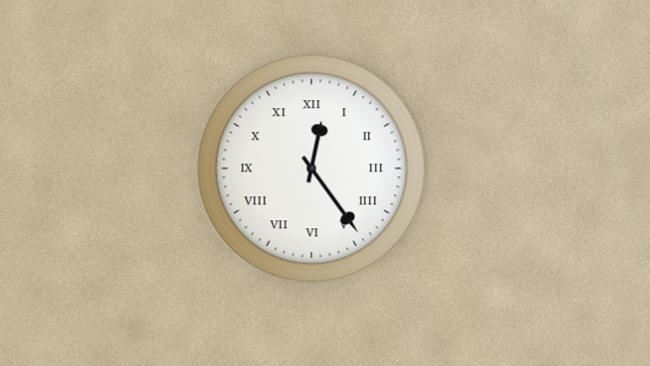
12:24
